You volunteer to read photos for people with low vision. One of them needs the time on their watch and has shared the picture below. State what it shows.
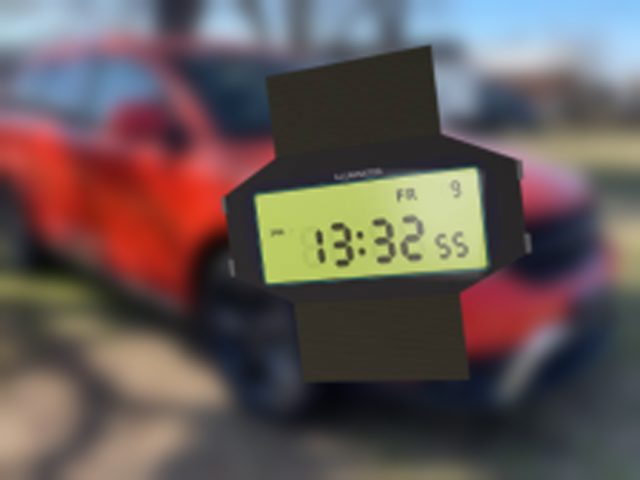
13:32:55
